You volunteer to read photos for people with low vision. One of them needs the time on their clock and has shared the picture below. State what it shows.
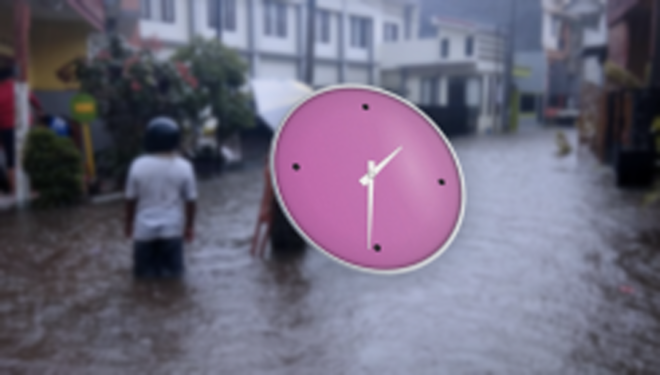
1:31
